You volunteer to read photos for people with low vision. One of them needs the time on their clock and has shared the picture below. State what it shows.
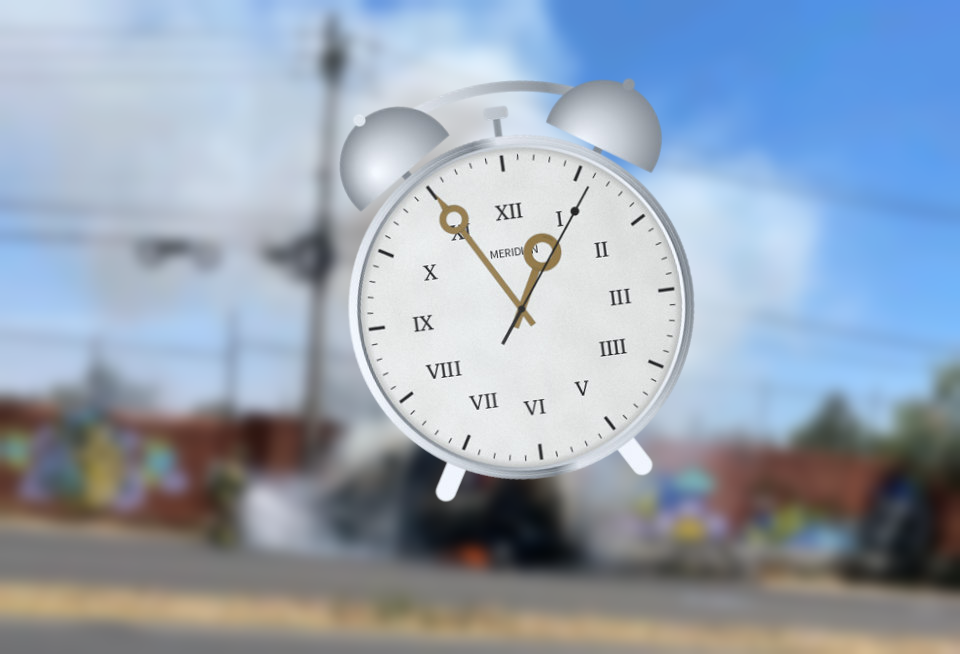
12:55:06
